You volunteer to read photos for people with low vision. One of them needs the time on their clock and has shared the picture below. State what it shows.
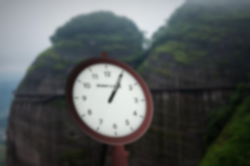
1:05
